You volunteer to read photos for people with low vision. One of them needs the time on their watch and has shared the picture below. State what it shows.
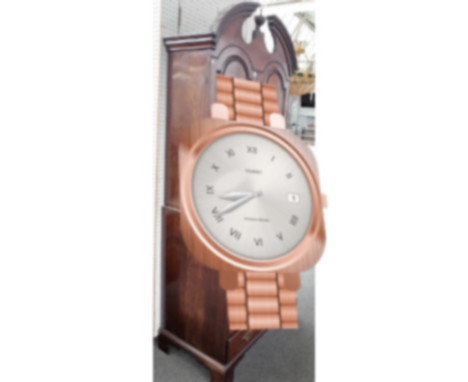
8:40
